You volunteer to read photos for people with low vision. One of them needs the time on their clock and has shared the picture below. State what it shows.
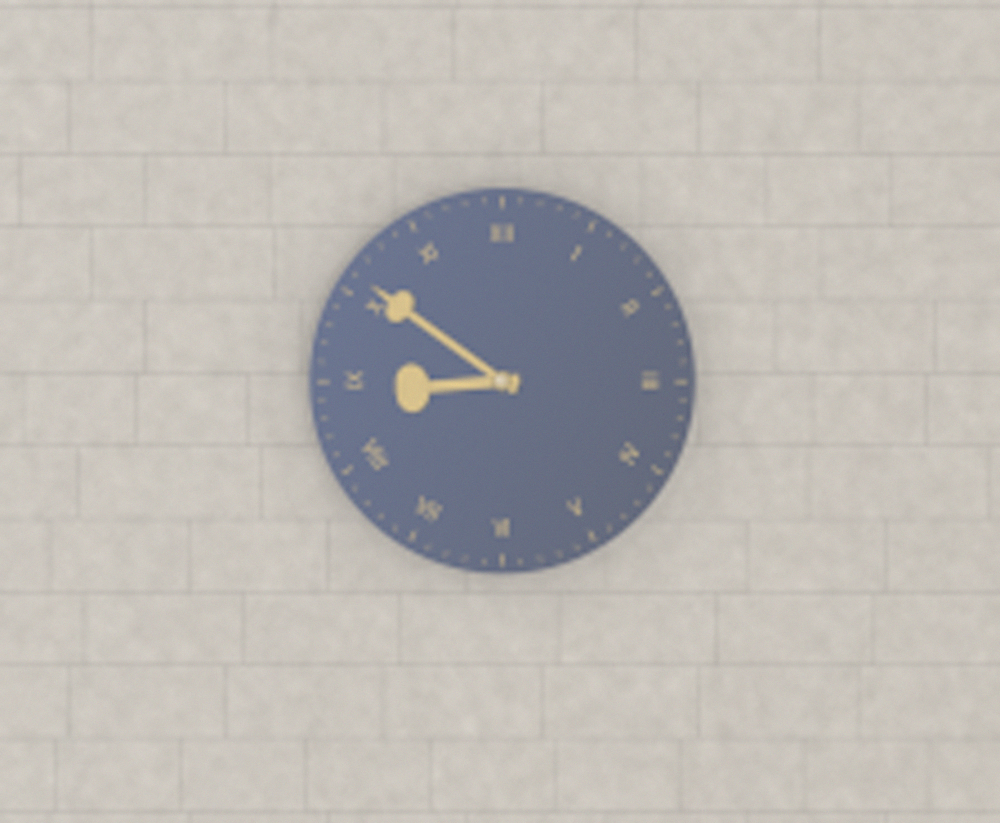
8:51
